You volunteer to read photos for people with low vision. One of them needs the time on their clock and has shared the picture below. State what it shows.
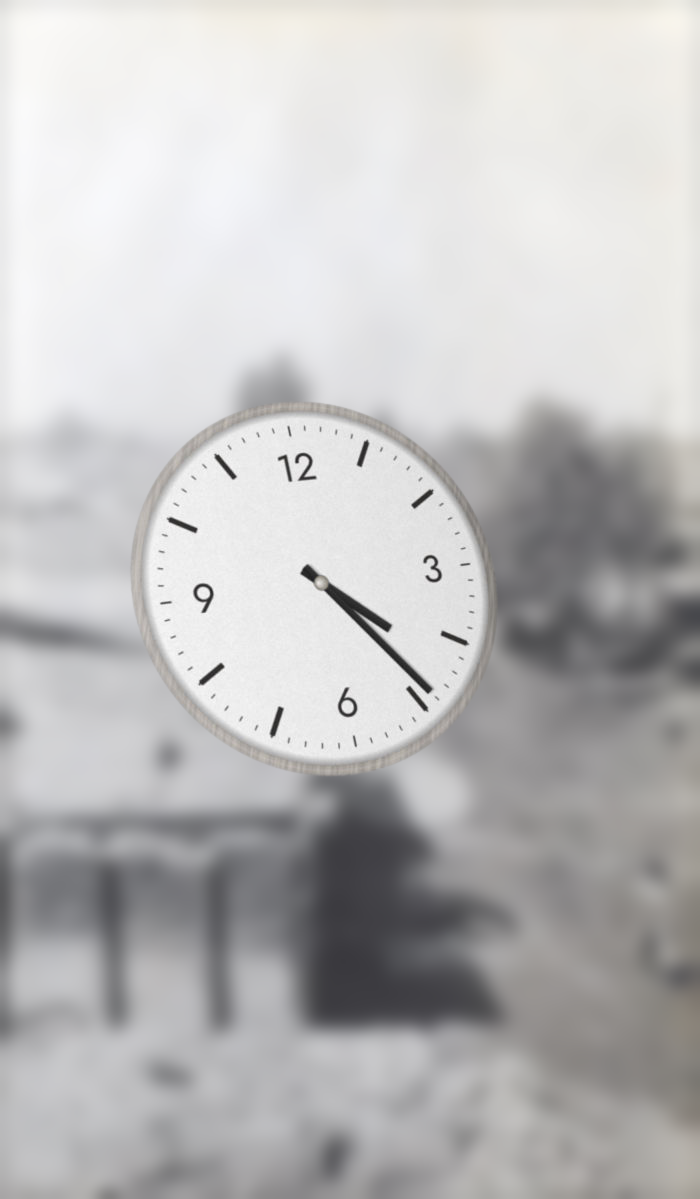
4:24
